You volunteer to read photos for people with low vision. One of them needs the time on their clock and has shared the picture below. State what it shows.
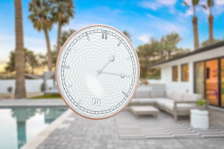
1:15
